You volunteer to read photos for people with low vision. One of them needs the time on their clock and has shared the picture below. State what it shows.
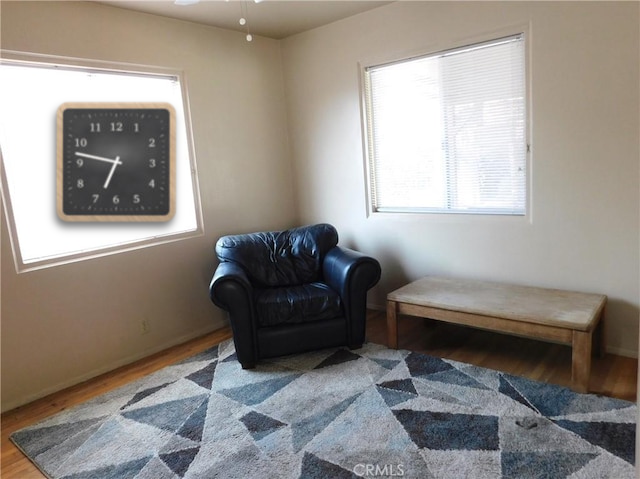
6:47
